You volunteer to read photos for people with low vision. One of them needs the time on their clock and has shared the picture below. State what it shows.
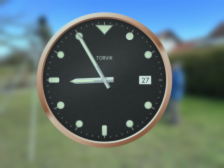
8:55
